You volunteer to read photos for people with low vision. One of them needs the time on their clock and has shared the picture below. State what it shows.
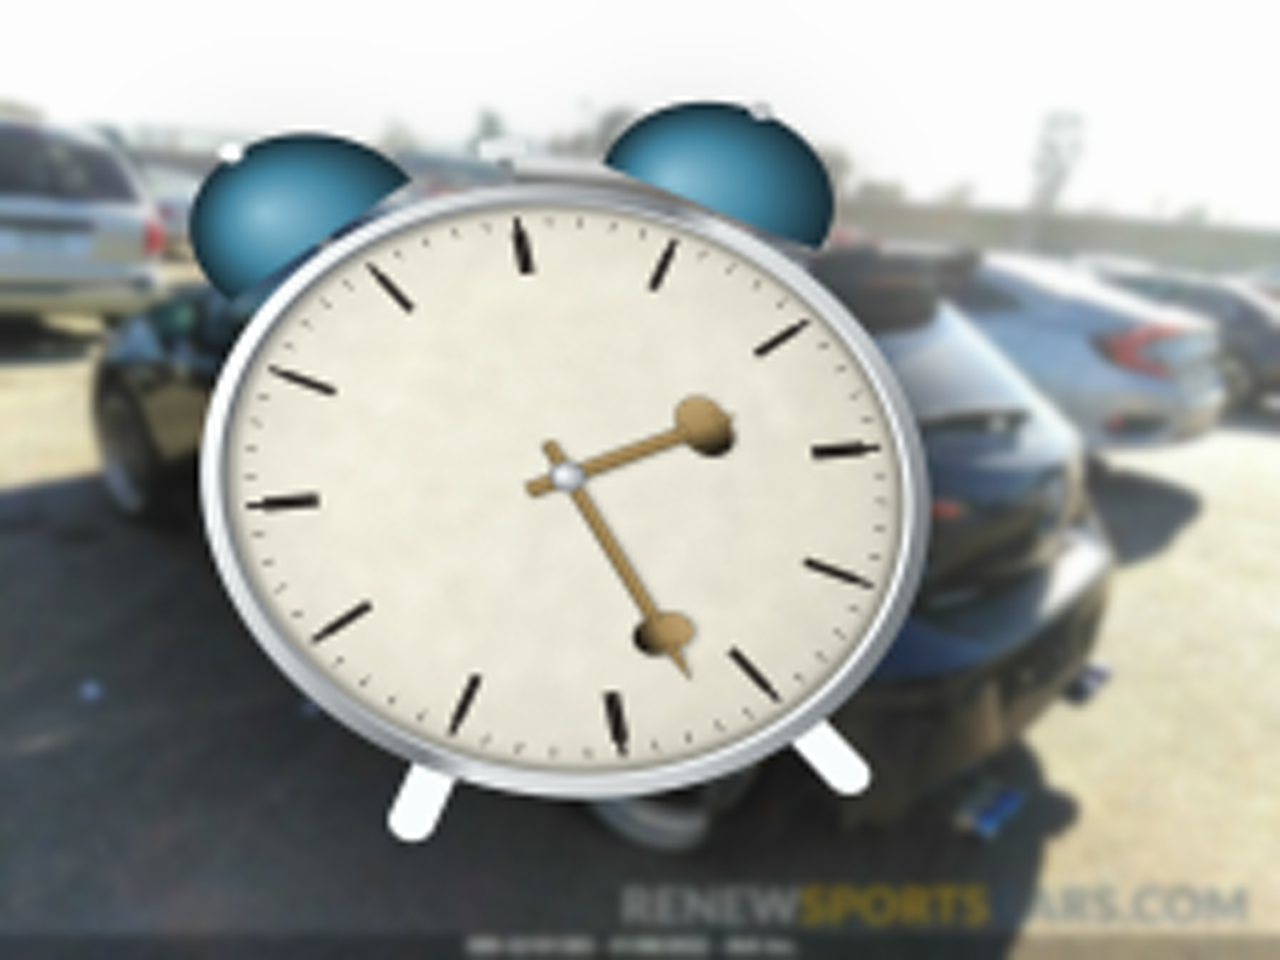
2:27
